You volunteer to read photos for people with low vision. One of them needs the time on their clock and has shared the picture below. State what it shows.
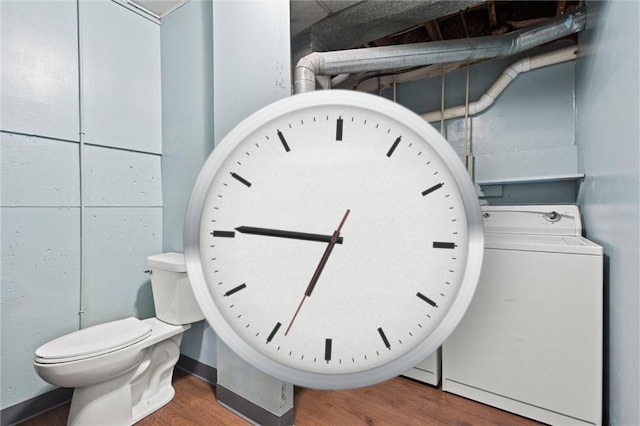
6:45:34
